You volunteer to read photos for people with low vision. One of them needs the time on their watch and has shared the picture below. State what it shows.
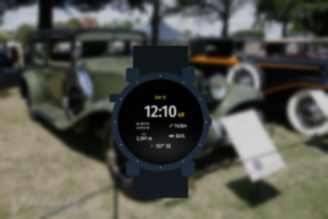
12:10
